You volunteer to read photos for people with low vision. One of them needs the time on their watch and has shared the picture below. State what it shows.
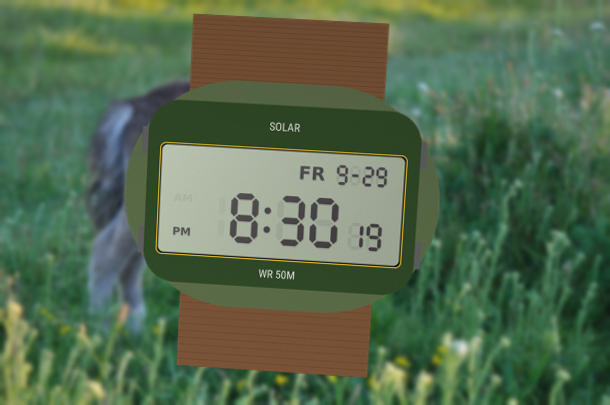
8:30:19
